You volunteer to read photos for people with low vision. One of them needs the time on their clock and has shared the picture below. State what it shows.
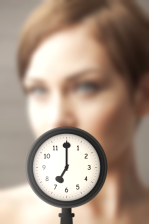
7:00
